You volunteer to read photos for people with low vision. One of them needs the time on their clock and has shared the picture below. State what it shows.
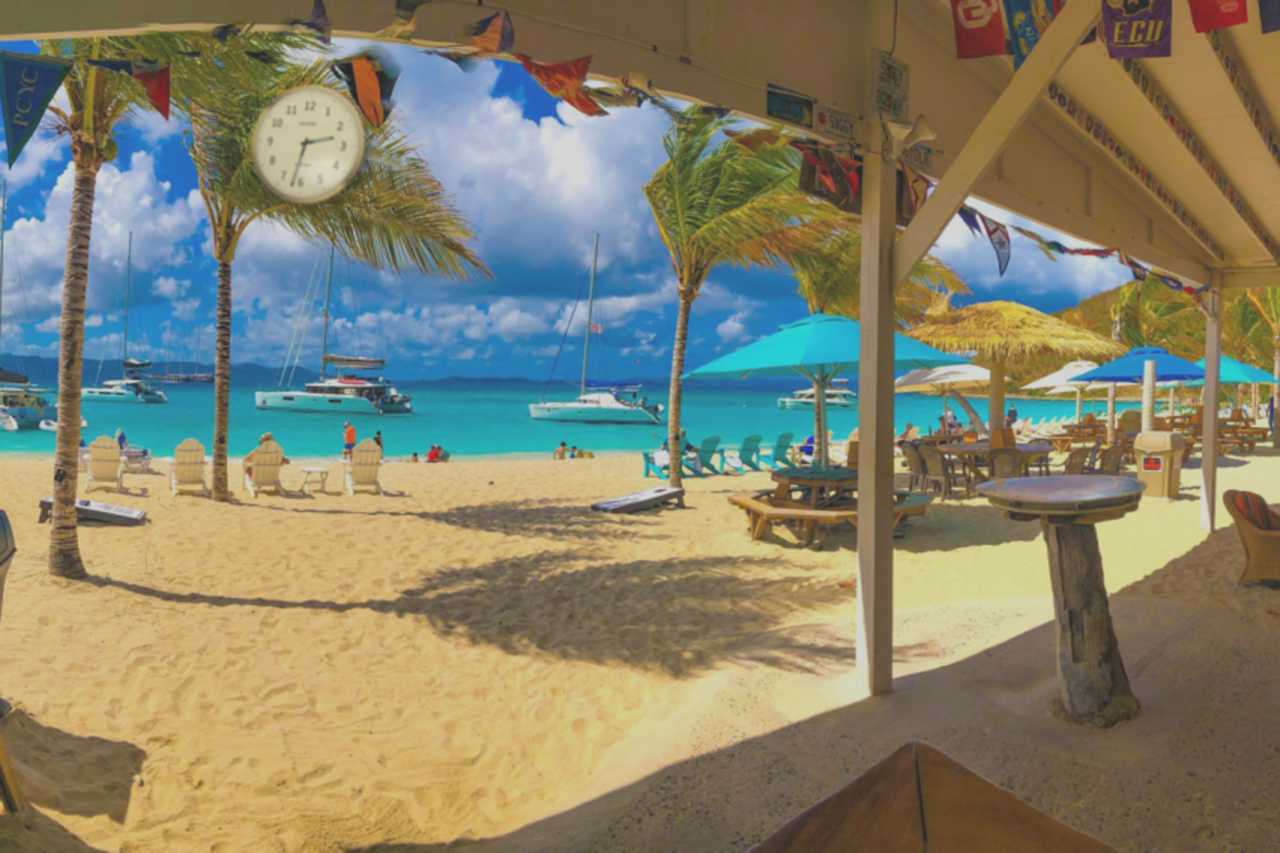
2:32
